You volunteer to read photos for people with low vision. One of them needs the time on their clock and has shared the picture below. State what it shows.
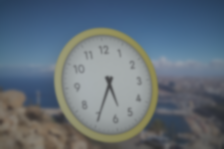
5:35
